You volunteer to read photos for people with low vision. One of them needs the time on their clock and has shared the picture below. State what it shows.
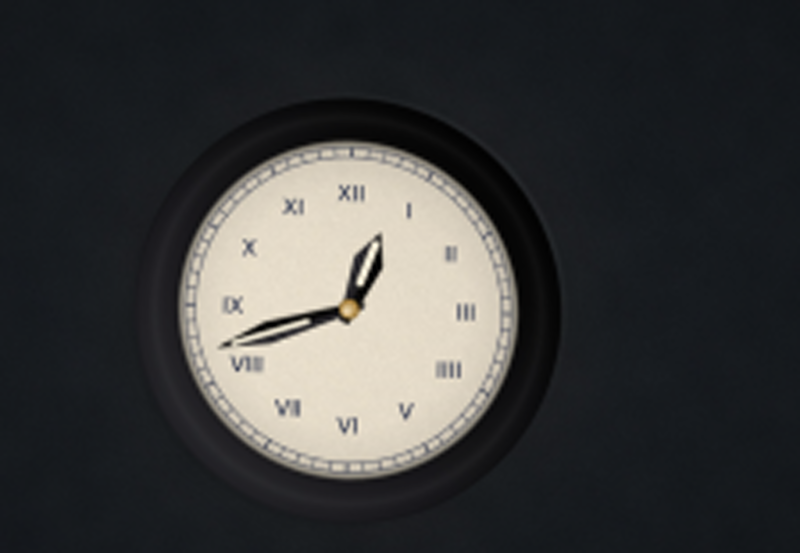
12:42
